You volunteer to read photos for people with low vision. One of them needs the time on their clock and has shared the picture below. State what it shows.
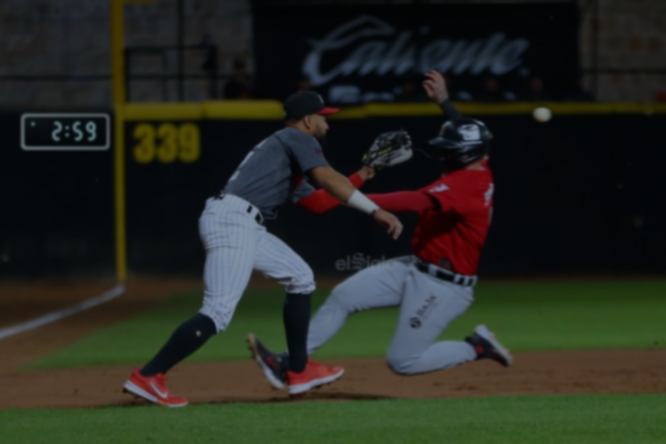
2:59
